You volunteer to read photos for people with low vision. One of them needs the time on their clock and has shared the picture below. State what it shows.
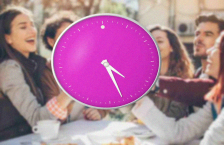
4:27
